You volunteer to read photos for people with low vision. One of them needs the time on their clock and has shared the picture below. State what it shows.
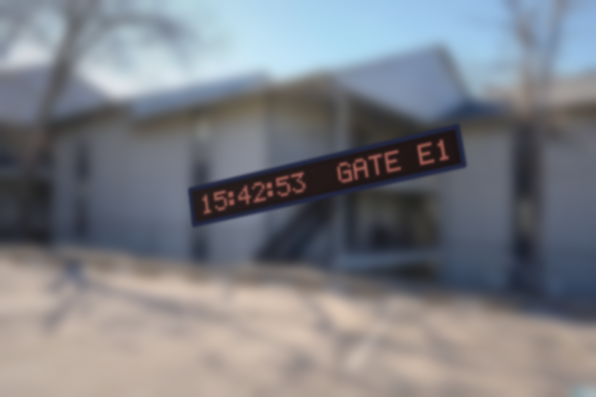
15:42:53
